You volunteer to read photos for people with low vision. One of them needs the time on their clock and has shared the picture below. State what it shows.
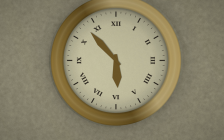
5:53
